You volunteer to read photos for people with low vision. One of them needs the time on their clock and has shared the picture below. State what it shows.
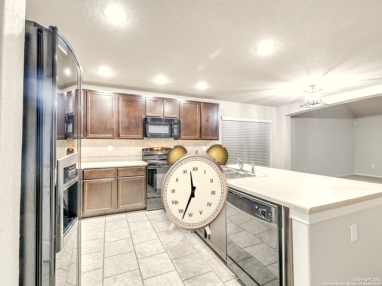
11:33
